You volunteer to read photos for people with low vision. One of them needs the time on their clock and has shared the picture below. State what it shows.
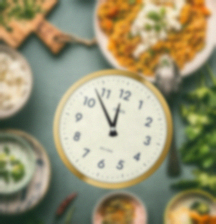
11:53
